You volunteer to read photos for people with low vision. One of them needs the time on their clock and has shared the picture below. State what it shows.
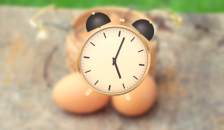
5:02
